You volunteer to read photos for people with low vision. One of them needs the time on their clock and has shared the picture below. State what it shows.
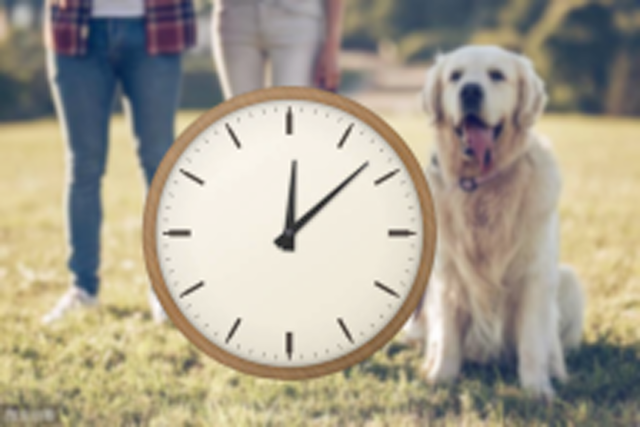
12:08
